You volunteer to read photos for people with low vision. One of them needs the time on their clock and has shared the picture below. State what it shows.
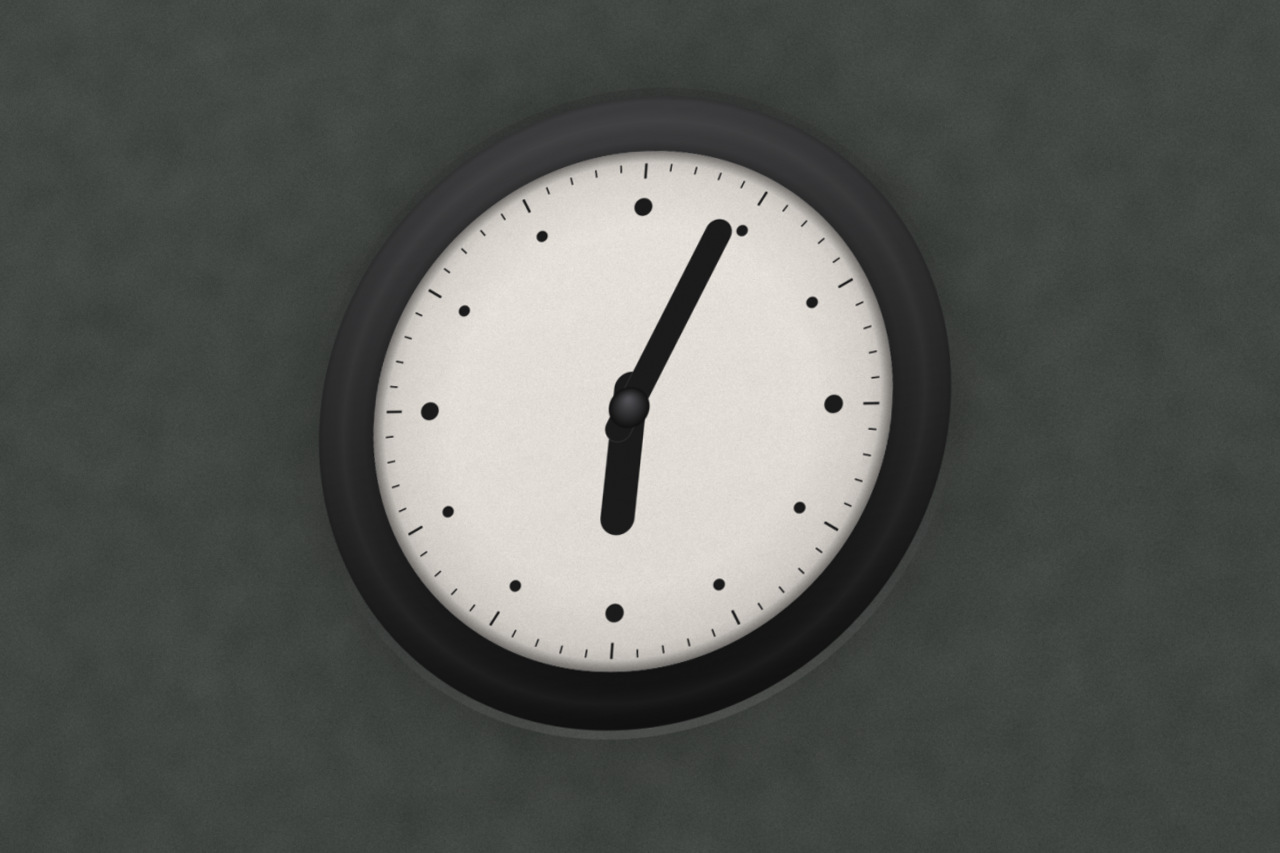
6:04
